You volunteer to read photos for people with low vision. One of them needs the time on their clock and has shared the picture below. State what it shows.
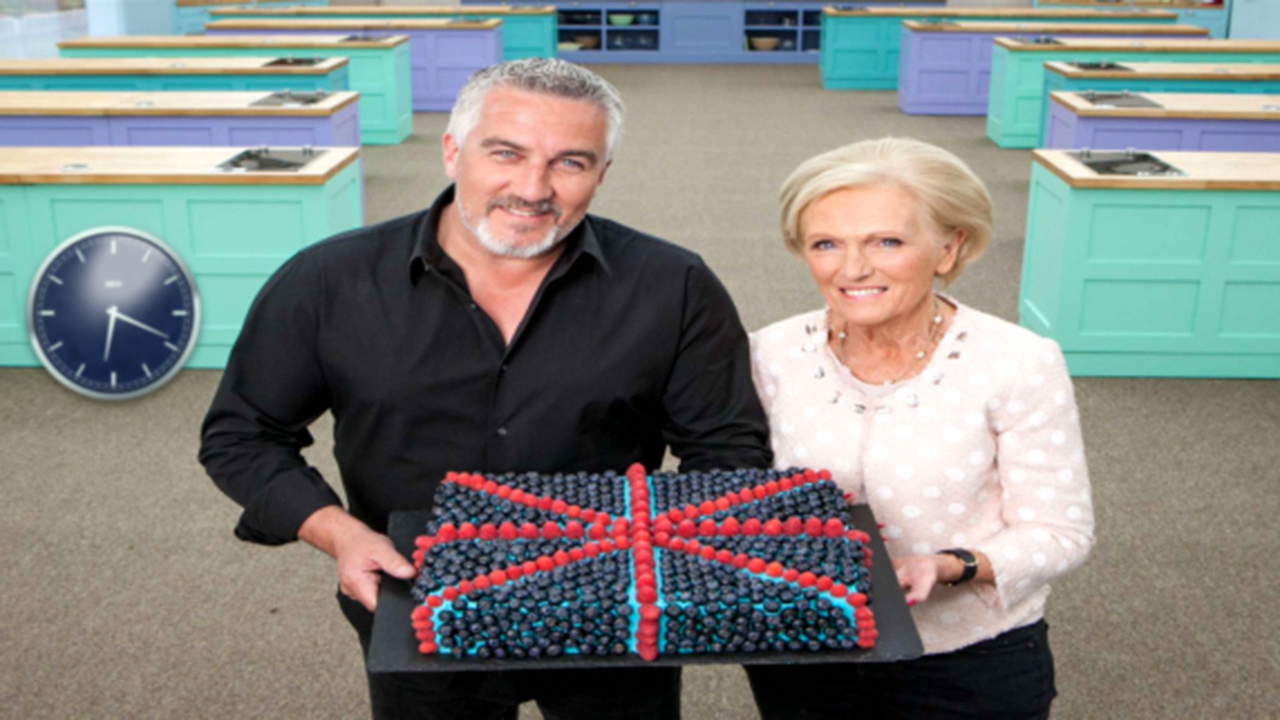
6:19
